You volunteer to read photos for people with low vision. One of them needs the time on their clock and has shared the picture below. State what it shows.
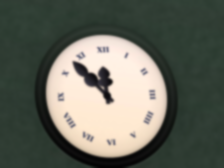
11:53
